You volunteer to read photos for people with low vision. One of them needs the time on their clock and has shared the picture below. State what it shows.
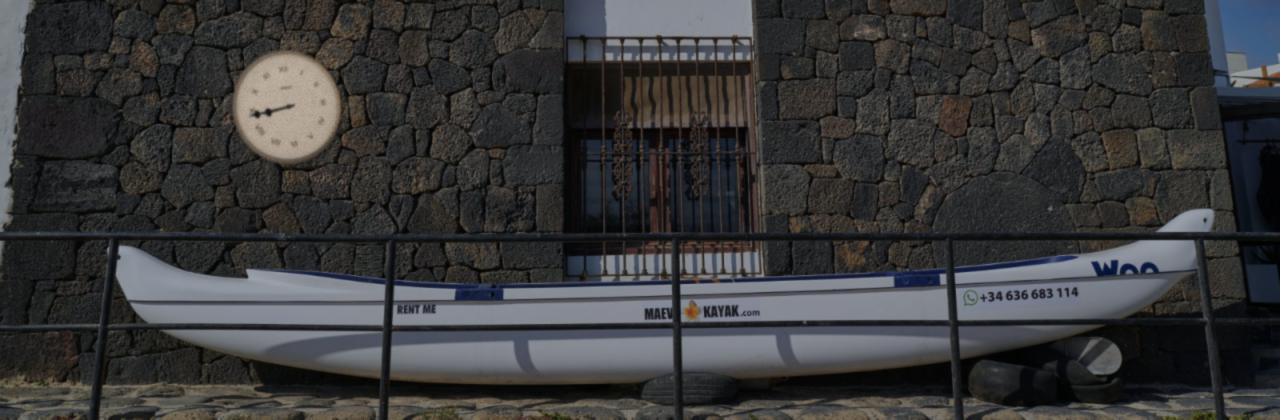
8:44
